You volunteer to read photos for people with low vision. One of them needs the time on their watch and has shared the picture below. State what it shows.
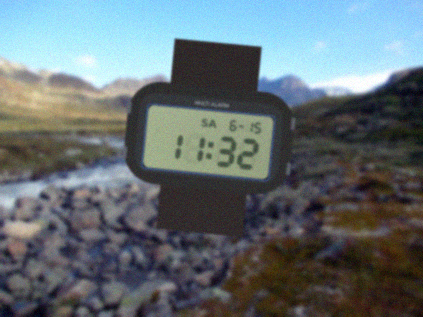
11:32
